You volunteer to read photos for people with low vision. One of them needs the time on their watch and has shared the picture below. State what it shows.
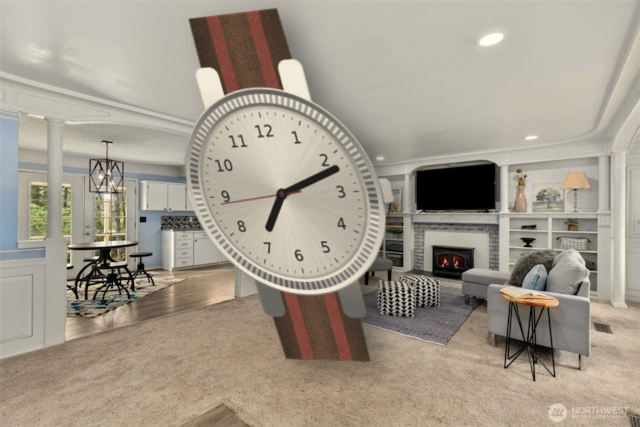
7:11:44
